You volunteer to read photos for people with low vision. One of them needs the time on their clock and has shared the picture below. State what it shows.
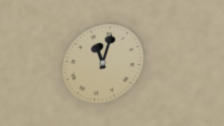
11:01
